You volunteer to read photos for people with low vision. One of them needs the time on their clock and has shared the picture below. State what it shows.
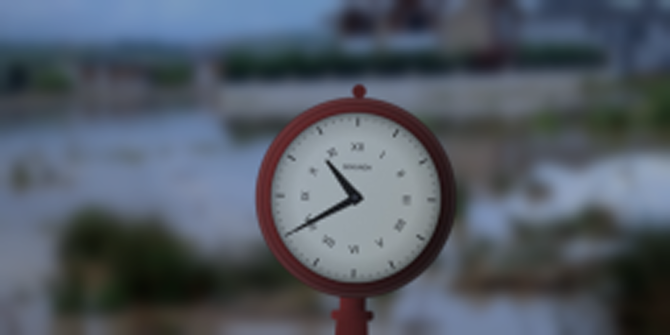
10:40
